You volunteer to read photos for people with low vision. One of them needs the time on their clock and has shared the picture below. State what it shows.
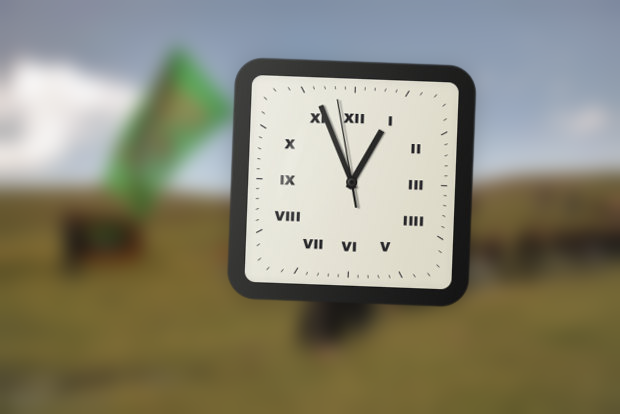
12:55:58
